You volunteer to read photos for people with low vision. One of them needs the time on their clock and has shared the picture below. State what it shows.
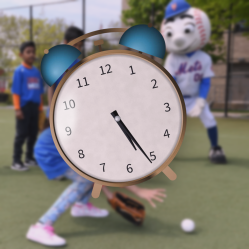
5:26
